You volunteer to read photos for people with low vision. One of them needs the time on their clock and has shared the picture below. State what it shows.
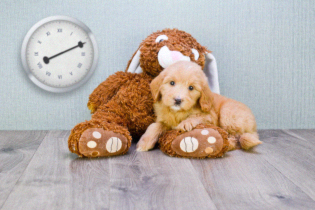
8:11
